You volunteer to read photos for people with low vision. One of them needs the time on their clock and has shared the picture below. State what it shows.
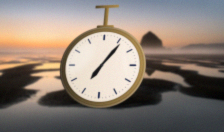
7:06
